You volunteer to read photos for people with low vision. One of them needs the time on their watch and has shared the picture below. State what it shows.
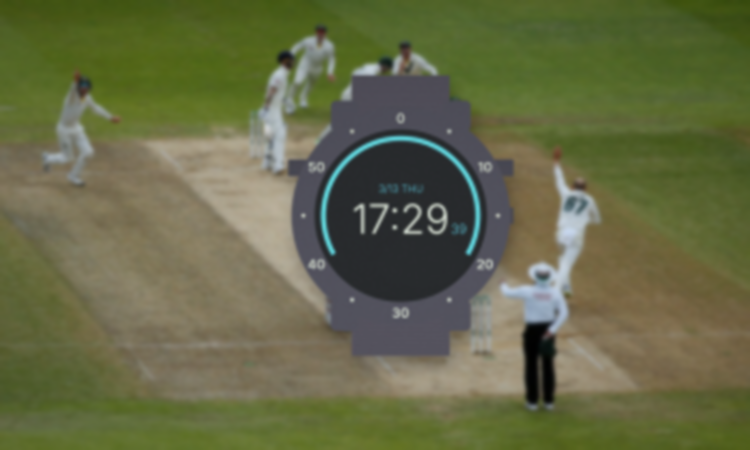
17:29
